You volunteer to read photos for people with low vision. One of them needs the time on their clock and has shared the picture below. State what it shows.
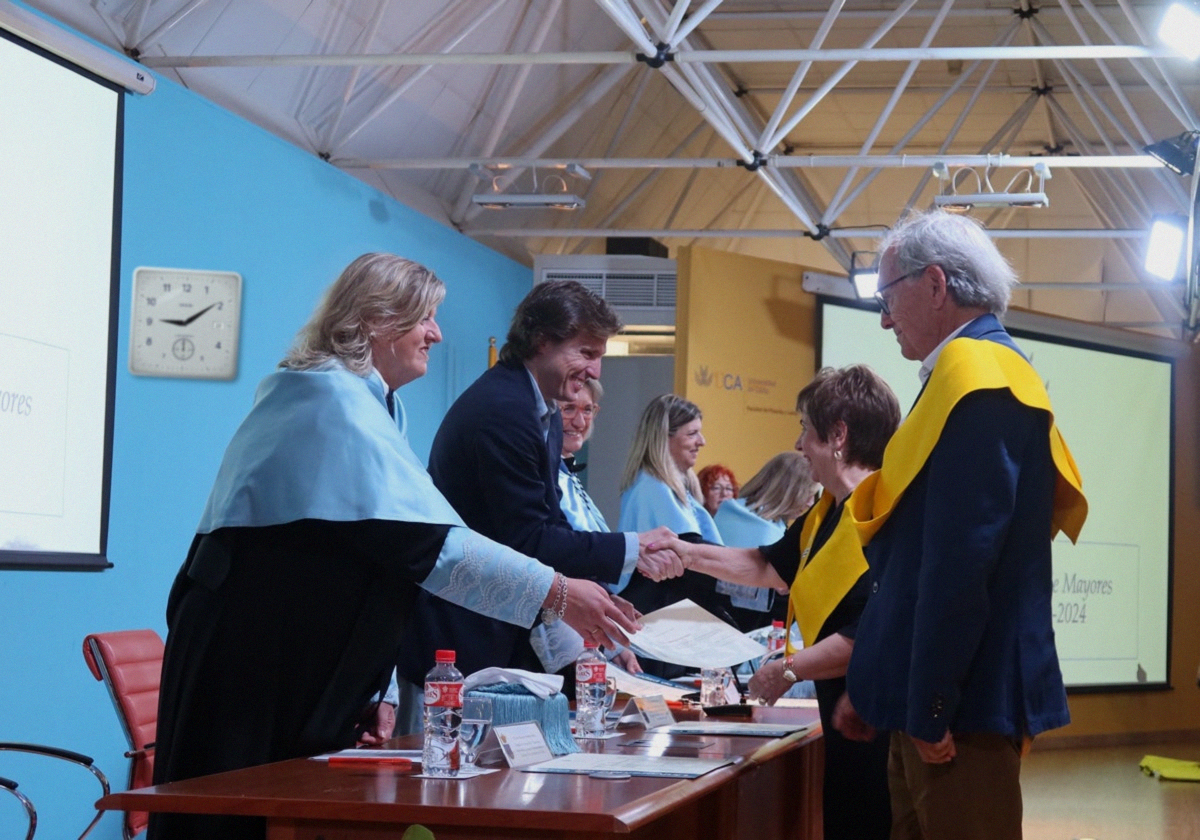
9:09
